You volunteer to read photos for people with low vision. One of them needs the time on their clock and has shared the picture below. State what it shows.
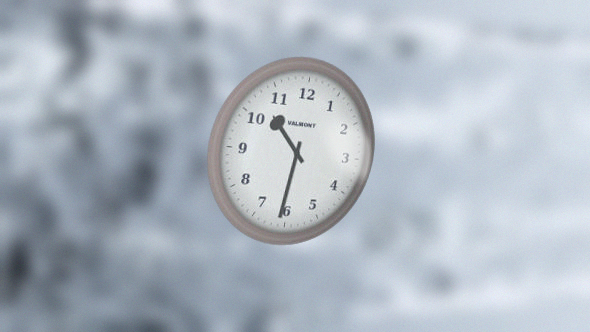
10:31
